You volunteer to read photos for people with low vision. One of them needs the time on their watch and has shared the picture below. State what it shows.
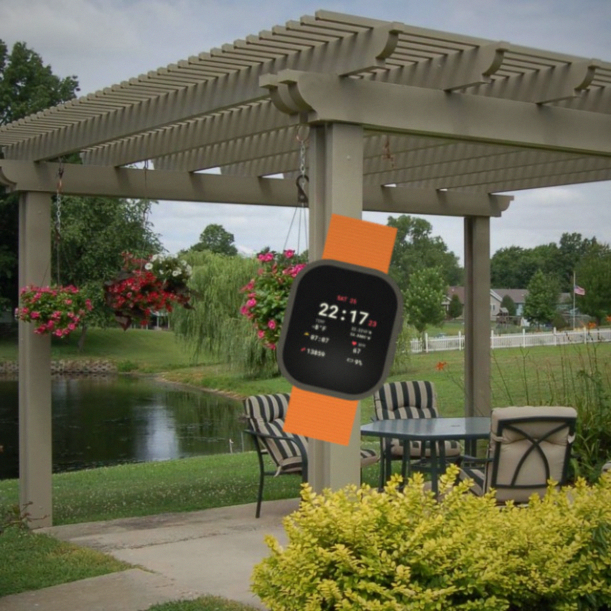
22:17
